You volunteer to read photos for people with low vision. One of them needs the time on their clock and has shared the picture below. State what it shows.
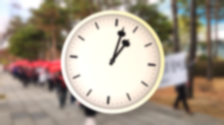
1:02
